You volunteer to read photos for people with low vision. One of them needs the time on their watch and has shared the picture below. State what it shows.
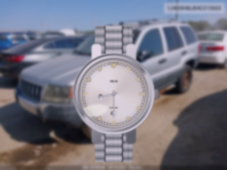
8:30
